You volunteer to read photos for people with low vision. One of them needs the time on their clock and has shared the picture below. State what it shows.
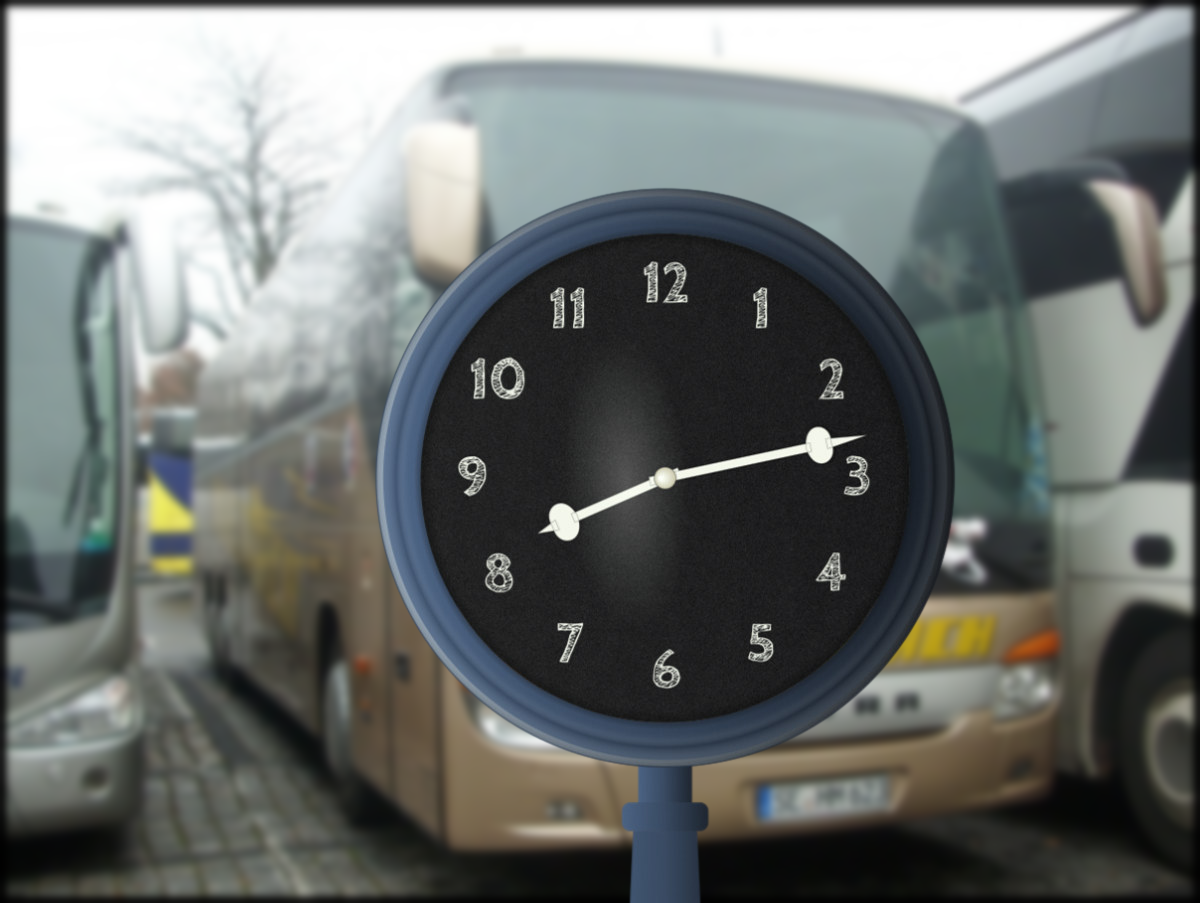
8:13
